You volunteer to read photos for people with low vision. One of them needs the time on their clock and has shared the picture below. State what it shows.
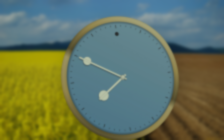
7:50
